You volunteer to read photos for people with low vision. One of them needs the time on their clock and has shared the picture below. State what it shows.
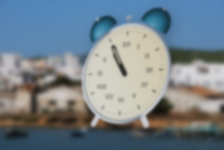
10:55
